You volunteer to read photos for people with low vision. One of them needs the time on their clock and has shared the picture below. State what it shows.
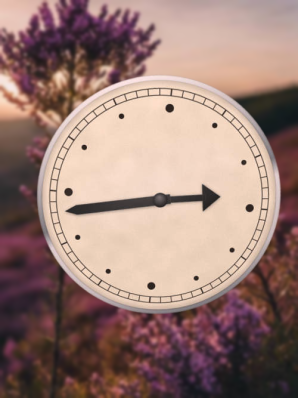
2:43
